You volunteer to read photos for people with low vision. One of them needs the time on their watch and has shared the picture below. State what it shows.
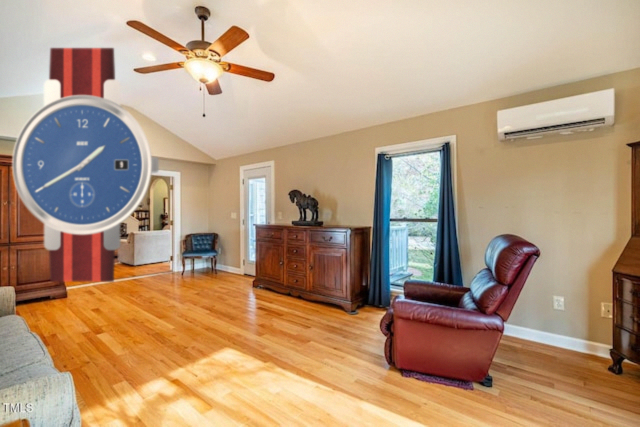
1:40
